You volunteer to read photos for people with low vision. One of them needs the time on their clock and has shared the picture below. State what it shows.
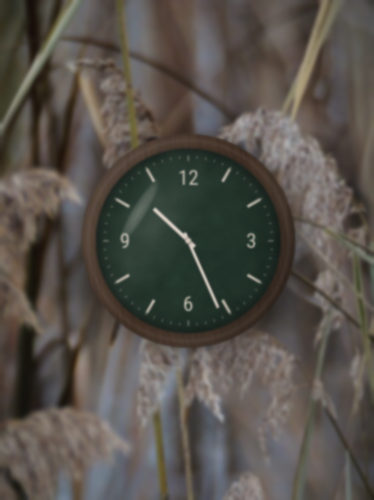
10:26
